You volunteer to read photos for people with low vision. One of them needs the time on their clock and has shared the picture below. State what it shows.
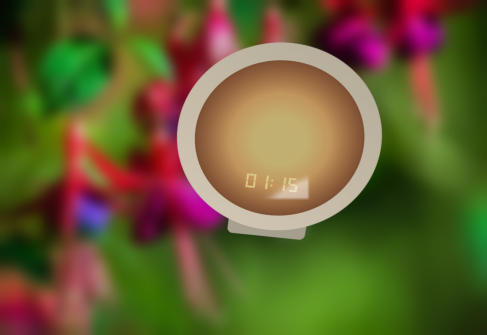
1:15
